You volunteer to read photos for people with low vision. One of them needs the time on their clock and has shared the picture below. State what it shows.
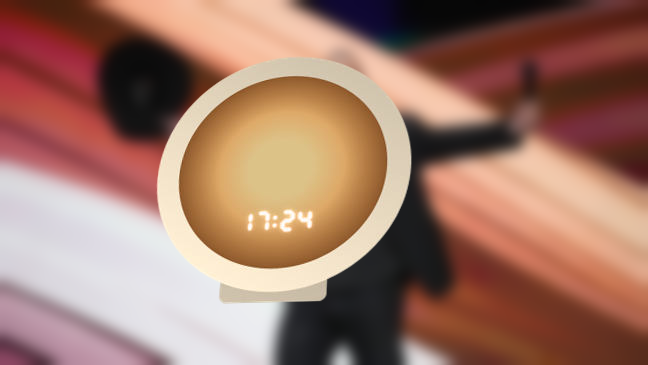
17:24
